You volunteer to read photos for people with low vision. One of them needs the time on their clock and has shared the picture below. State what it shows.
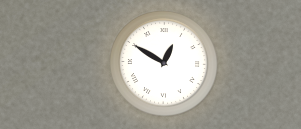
12:50
